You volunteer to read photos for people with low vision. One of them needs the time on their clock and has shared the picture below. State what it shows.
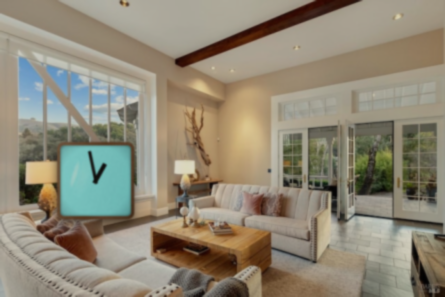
12:58
